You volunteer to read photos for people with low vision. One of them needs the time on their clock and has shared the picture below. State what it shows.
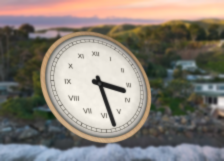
3:28
